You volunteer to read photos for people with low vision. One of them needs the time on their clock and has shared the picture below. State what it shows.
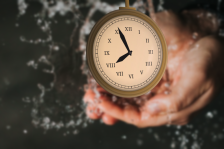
7:56
